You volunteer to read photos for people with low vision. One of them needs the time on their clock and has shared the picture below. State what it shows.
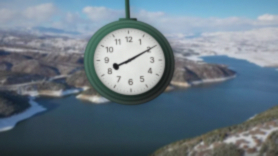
8:10
